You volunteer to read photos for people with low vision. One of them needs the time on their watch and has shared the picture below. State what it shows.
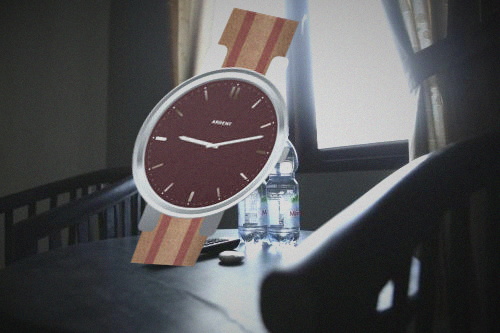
9:12
